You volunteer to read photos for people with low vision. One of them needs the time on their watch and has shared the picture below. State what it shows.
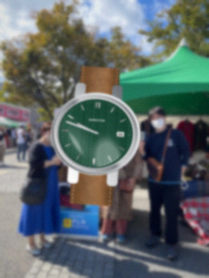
9:48
